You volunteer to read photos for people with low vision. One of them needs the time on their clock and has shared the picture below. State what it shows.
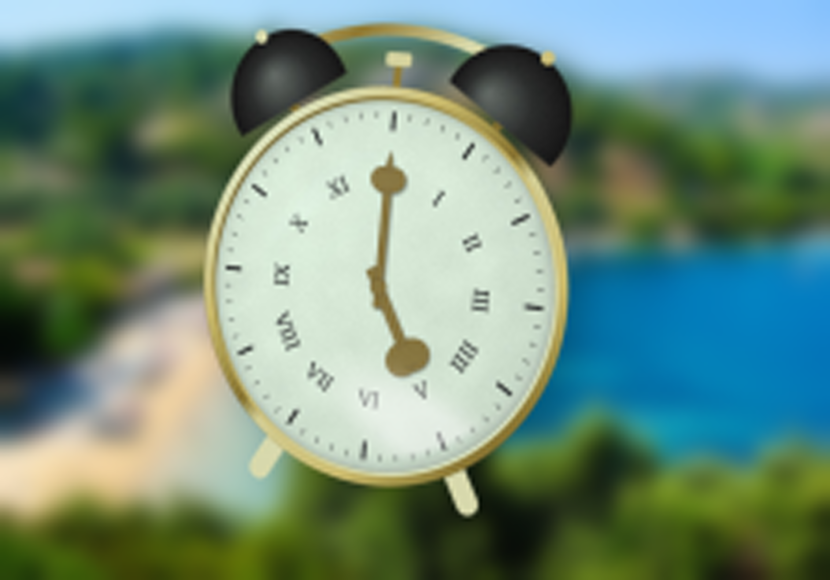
5:00
